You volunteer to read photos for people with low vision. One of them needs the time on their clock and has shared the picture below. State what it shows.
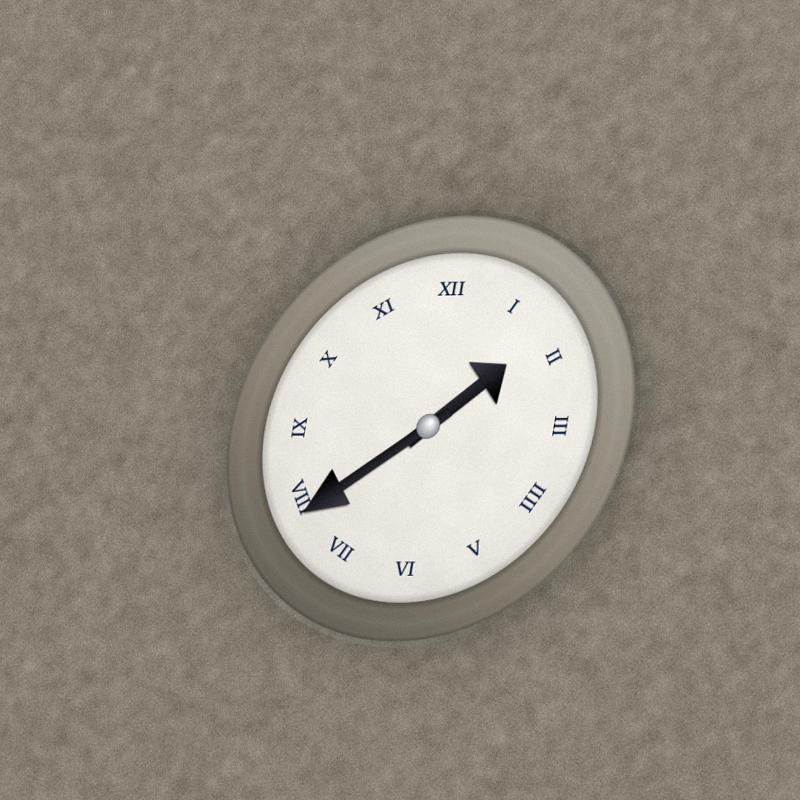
1:39
